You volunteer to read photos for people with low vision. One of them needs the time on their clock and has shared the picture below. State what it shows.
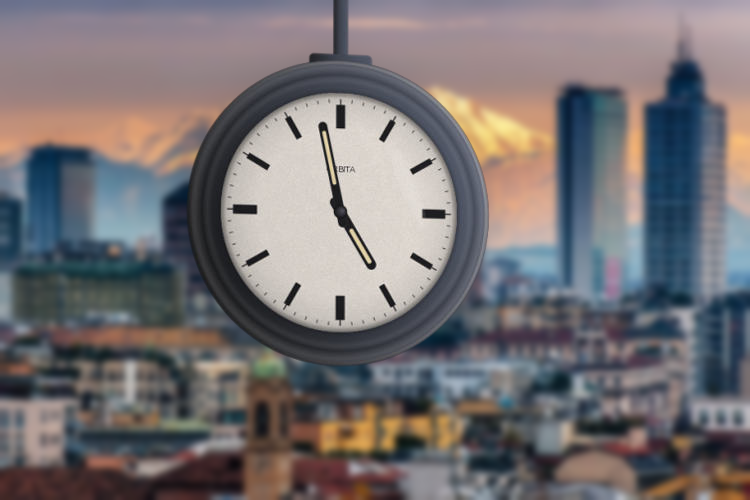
4:58
